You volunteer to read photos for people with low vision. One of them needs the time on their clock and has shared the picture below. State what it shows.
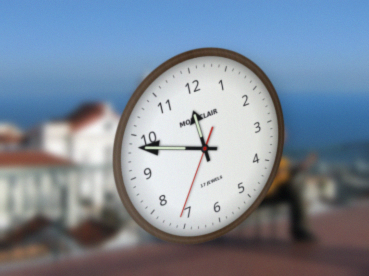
11:48:36
